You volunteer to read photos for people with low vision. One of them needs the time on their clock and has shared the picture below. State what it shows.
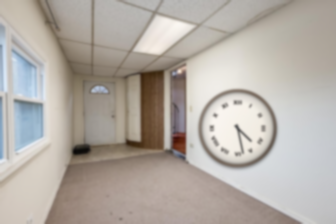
4:28
